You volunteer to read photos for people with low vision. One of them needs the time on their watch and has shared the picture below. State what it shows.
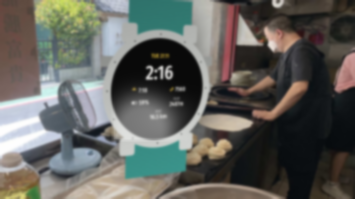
2:16
